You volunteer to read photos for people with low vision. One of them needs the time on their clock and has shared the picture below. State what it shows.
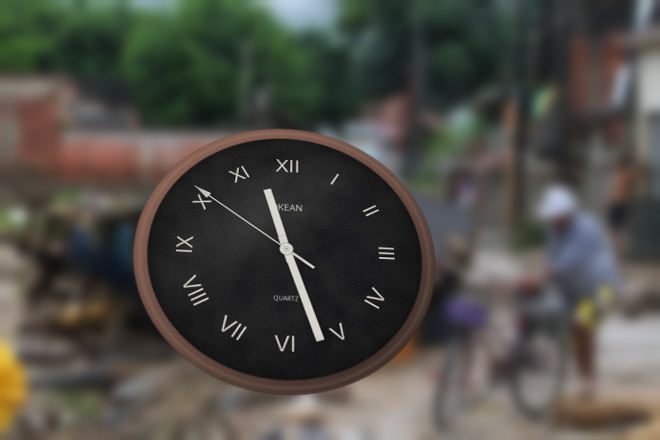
11:26:51
